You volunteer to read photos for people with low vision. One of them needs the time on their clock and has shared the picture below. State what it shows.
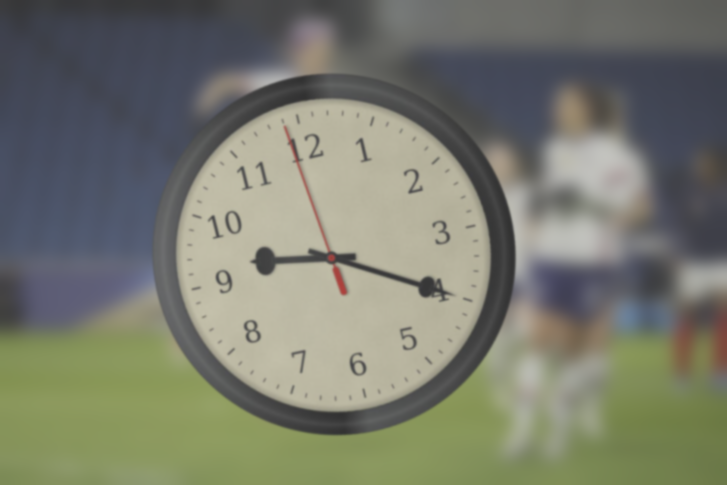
9:19:59
